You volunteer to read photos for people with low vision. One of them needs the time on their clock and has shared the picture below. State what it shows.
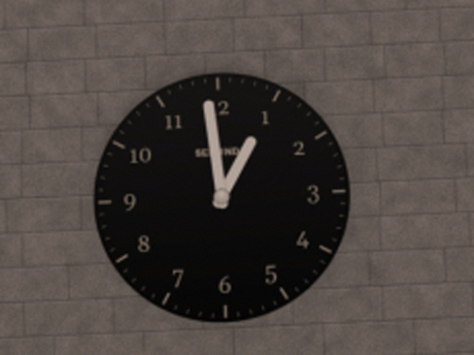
12:59
